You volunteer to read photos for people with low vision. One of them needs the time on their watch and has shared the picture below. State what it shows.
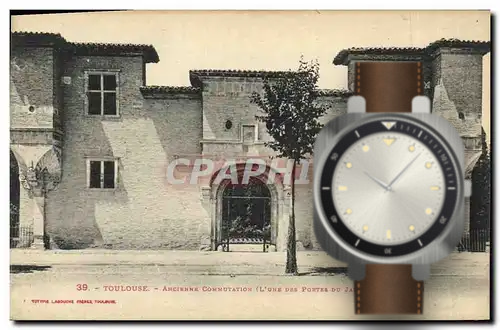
10:07
